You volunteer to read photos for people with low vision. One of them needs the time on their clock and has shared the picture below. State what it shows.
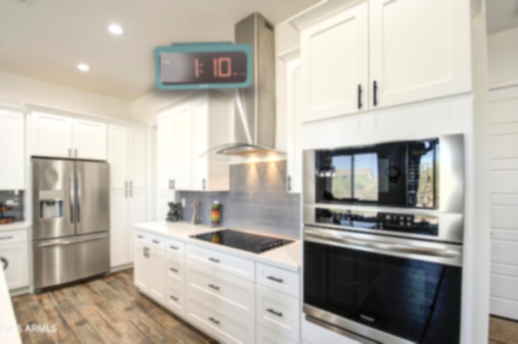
1:10
